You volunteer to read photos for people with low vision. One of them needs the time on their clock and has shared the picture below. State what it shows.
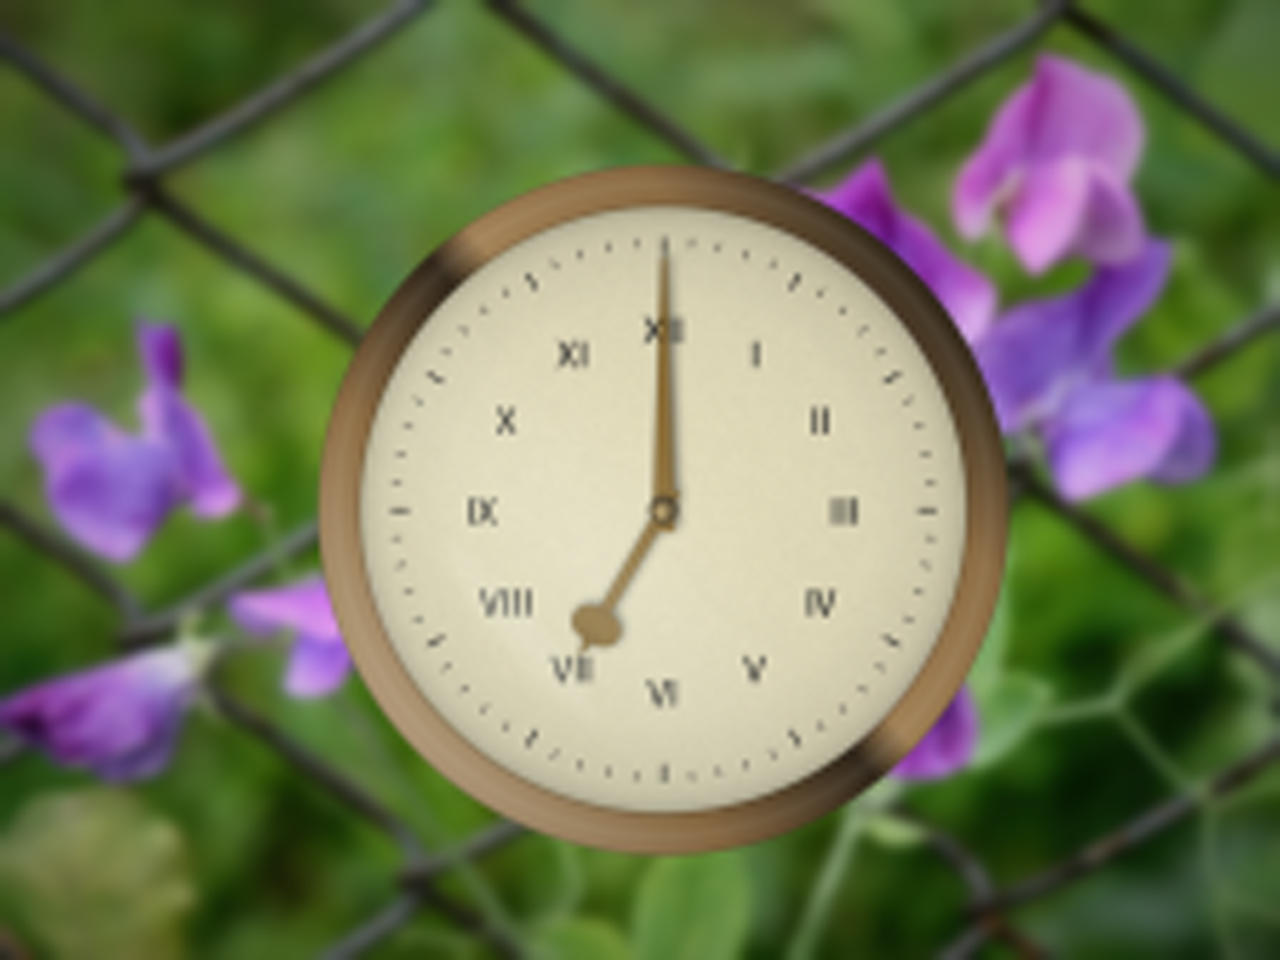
7:00
